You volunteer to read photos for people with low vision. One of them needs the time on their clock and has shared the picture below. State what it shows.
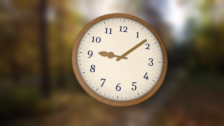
9:08
